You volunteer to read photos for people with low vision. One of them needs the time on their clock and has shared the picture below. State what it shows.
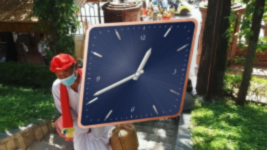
12:41
